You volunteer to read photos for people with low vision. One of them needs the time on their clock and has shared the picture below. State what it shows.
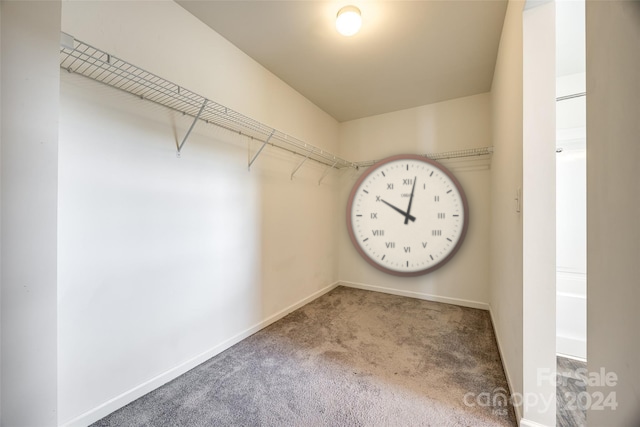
10:02
